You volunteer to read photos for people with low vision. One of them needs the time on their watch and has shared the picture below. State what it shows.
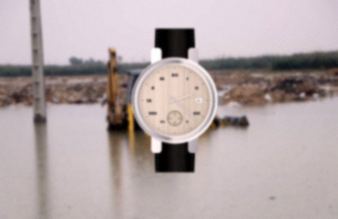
2:22
